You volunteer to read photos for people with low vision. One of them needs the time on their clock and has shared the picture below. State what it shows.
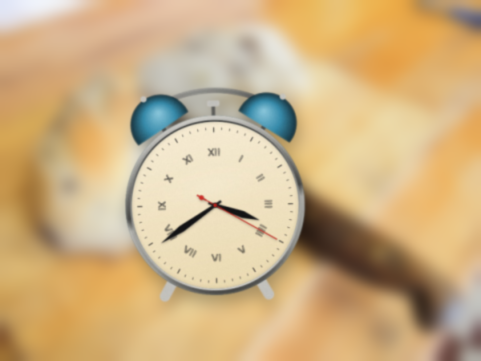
3:39:20
